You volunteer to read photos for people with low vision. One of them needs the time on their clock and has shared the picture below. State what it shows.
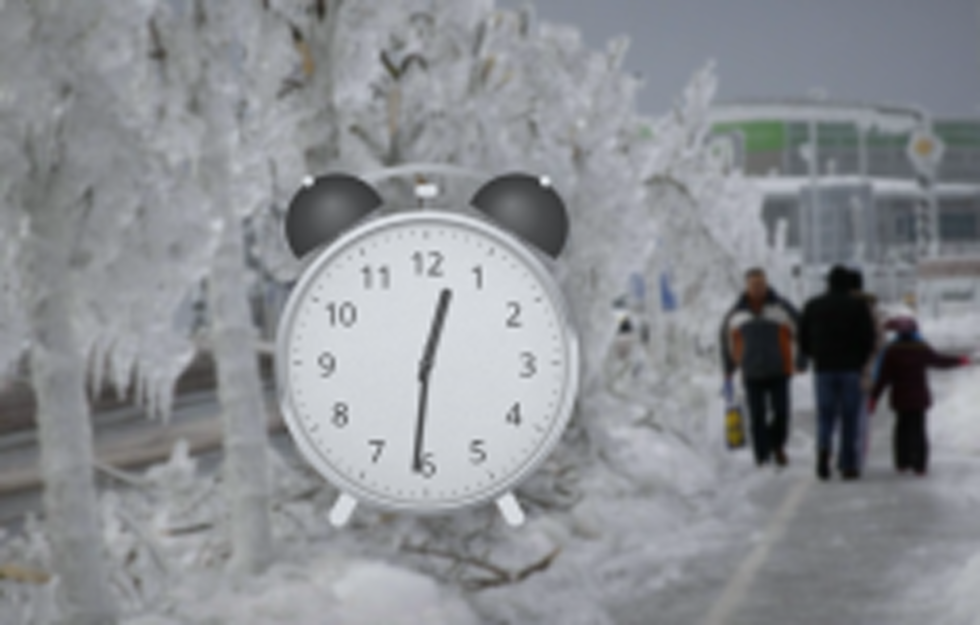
12:31
